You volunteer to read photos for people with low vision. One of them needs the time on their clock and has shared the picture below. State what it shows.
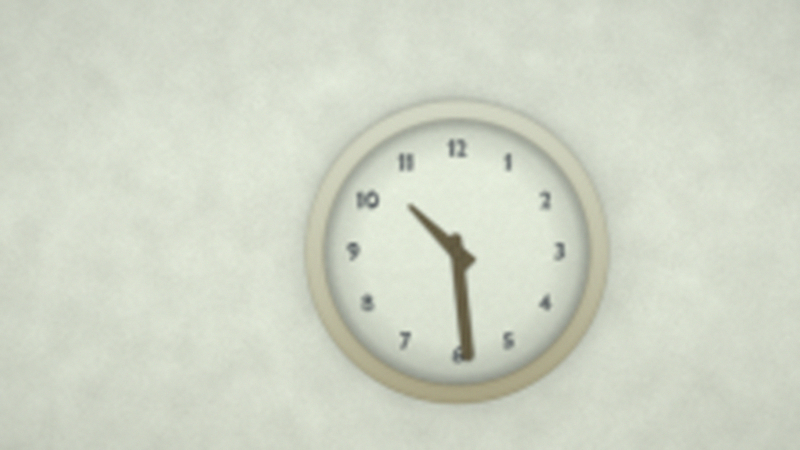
10:29
